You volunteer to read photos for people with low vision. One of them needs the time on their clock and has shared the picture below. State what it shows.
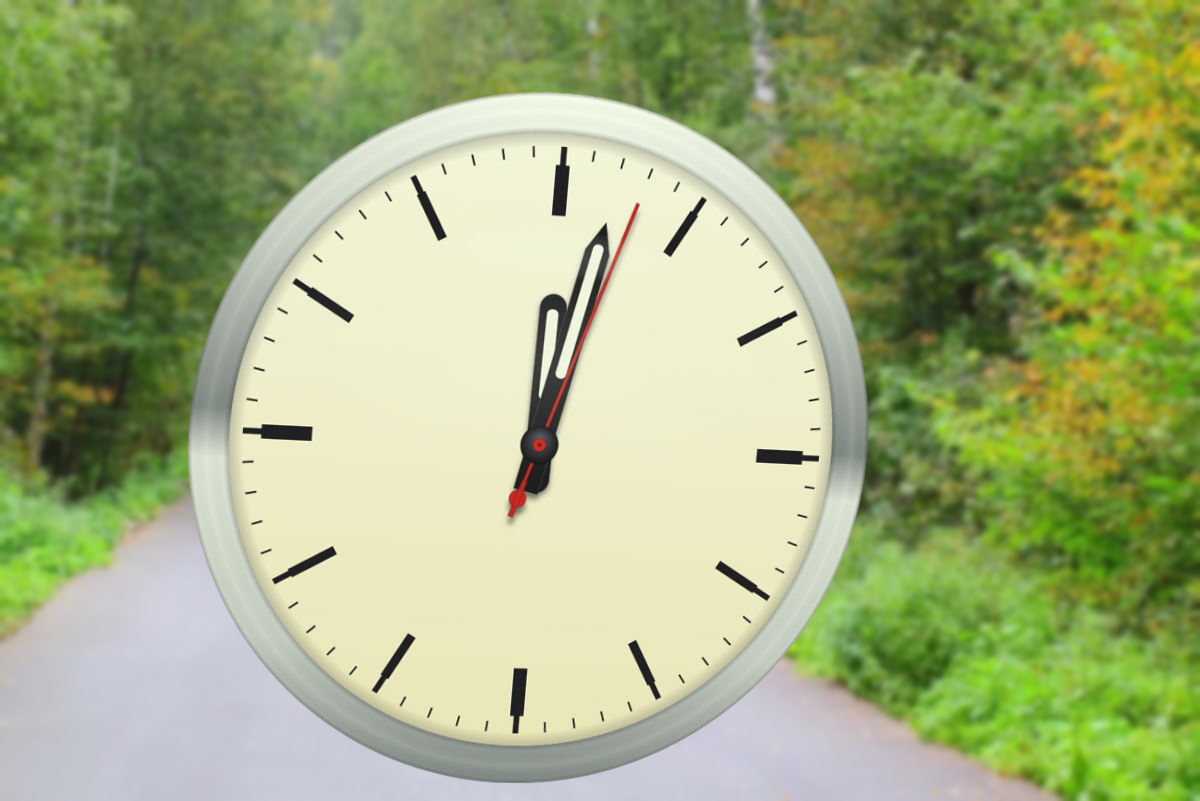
12:02:03
